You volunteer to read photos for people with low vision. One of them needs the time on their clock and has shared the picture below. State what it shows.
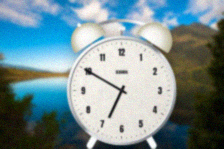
6:50
